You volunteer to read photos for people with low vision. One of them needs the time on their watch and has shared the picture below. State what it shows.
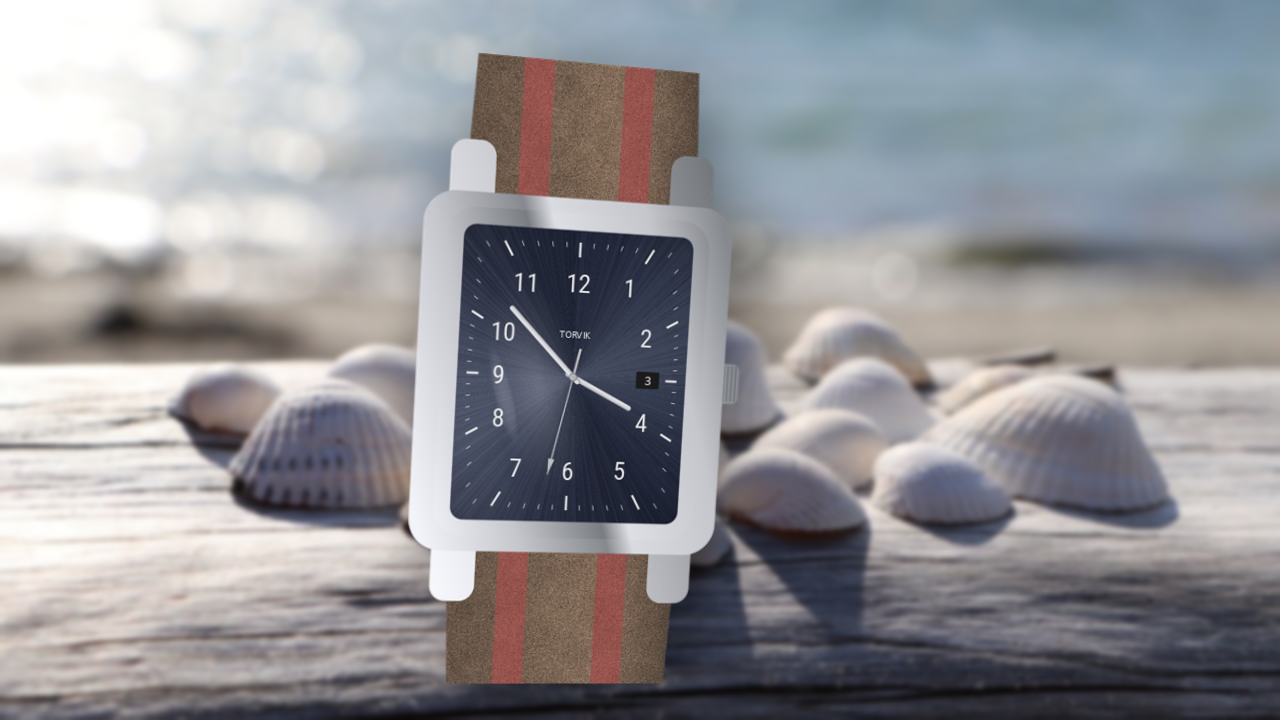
3:52:32
